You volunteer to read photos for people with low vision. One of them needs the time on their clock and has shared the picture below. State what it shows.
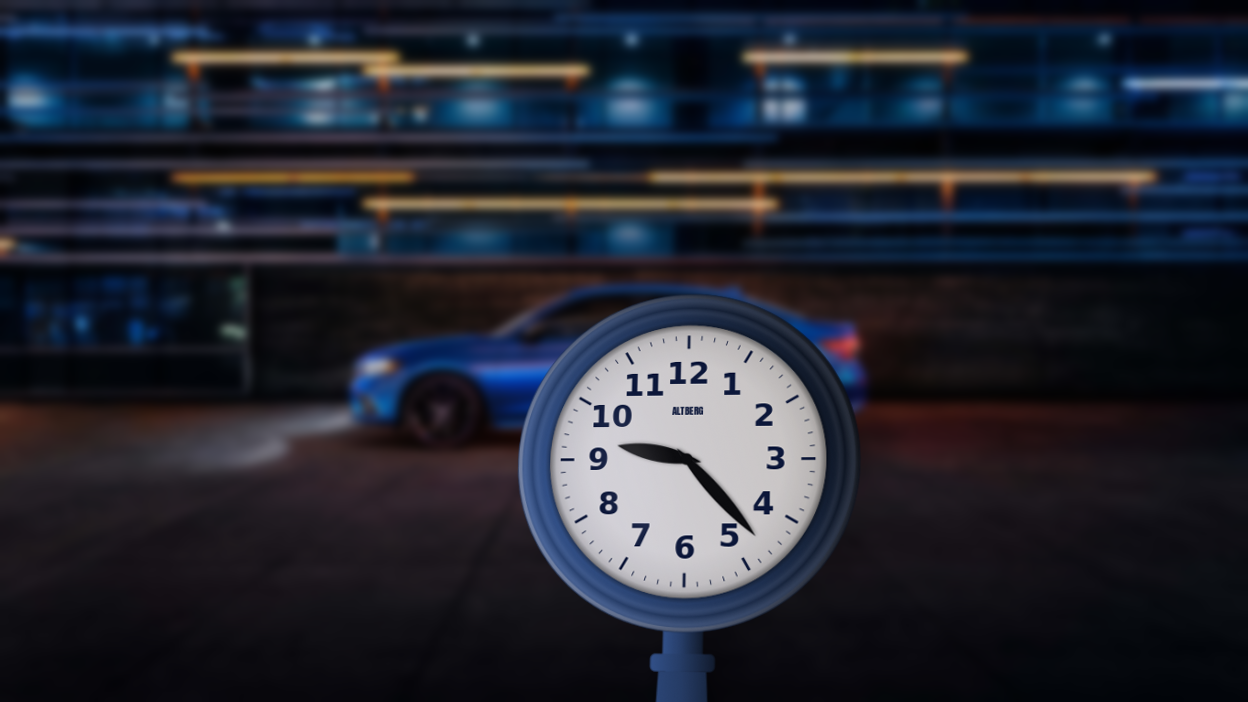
9:23
